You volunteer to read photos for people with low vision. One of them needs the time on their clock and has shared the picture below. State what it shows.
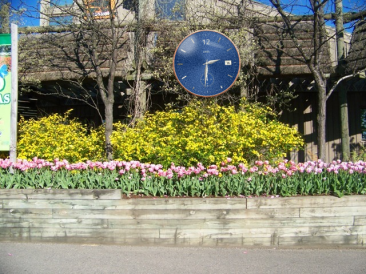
2:31
